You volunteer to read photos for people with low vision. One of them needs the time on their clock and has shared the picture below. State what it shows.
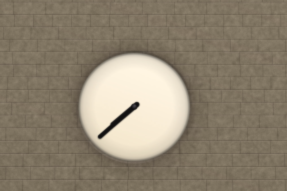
7:38
